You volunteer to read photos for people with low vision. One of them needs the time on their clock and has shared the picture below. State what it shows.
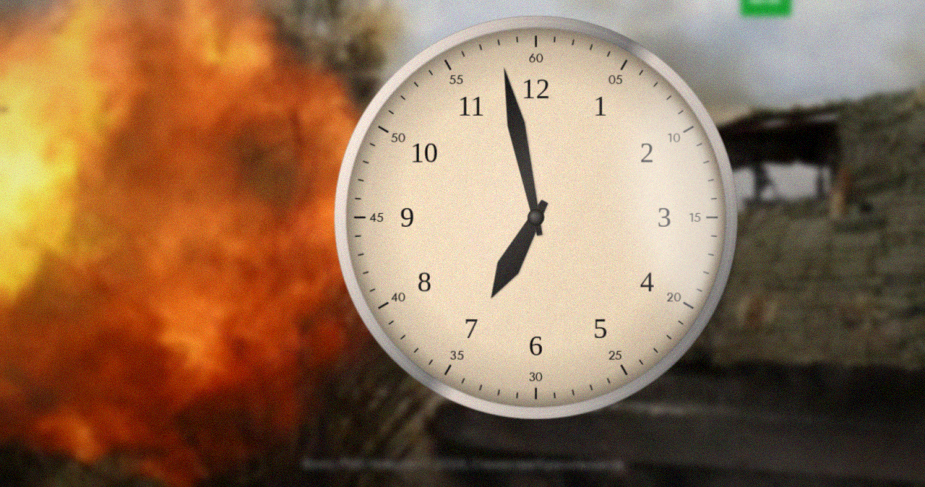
6:58
